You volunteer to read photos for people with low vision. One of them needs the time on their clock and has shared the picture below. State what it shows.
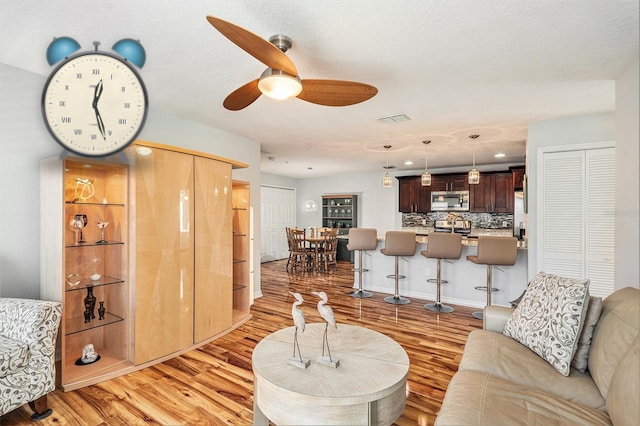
12:27
